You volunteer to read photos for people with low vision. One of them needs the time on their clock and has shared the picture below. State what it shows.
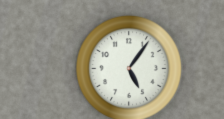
5:06
